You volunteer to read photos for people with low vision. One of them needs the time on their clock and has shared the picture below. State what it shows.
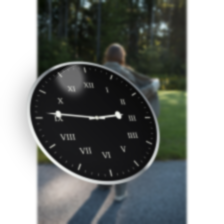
2:46
